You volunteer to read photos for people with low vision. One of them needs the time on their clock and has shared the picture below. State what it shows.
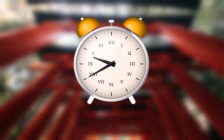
9:40
